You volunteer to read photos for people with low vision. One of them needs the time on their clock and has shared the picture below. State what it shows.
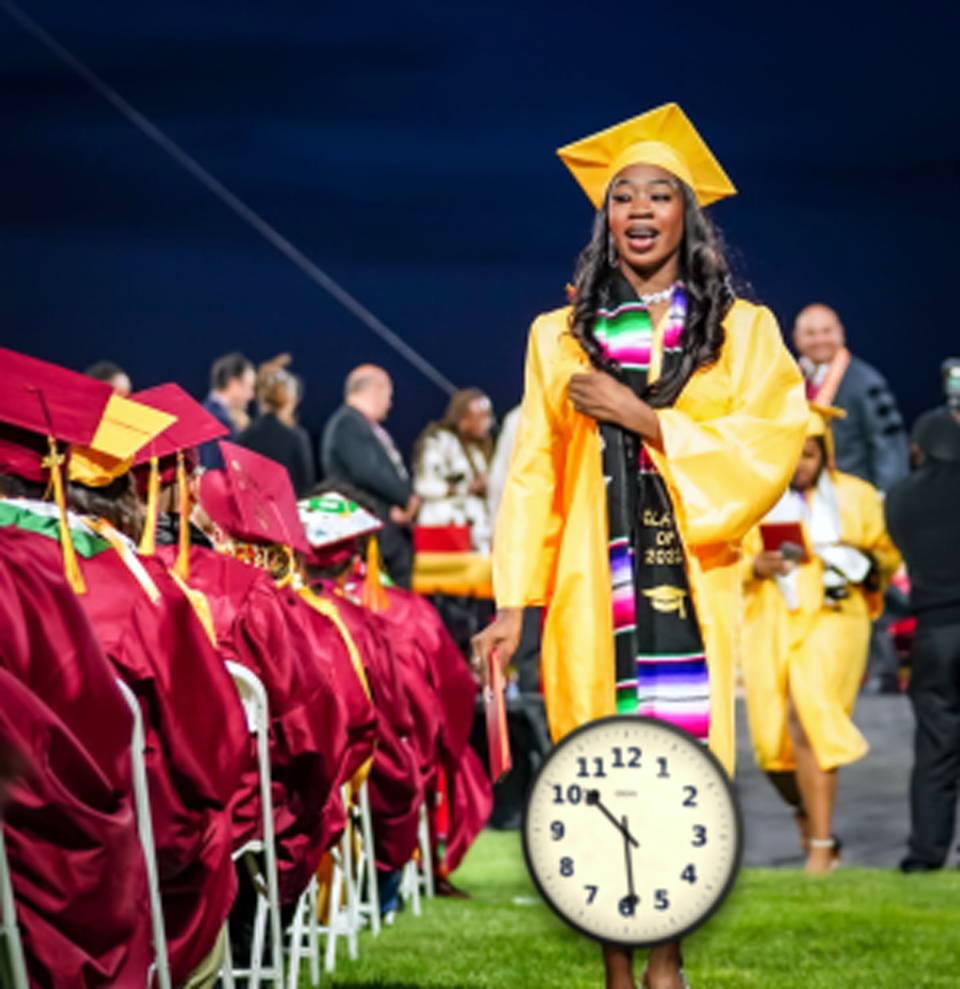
10:29
